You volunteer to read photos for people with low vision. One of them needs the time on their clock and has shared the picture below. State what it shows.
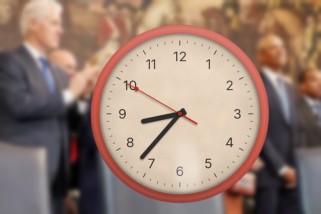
8:36:50
